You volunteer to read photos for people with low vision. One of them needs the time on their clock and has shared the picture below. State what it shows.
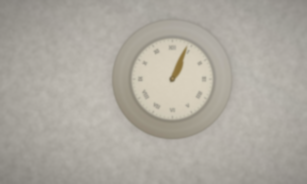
1:04
